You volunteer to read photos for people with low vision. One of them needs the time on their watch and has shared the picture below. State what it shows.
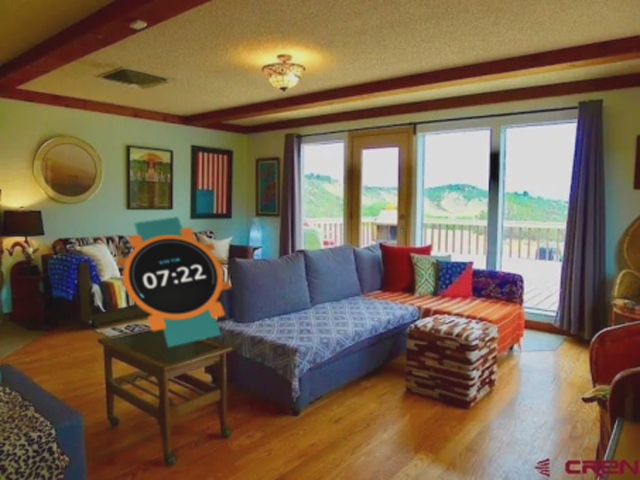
7:22
